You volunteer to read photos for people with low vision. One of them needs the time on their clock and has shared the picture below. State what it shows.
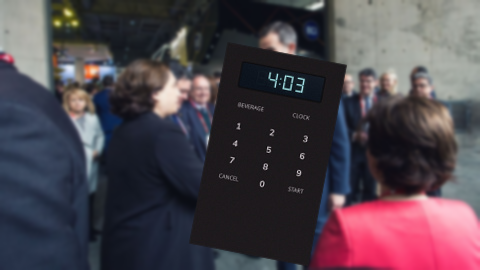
4:03
